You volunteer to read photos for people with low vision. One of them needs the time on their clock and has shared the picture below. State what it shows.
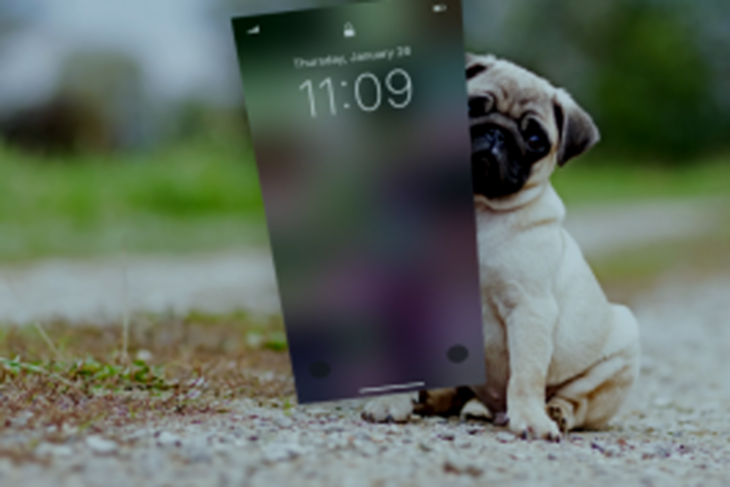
11:09
